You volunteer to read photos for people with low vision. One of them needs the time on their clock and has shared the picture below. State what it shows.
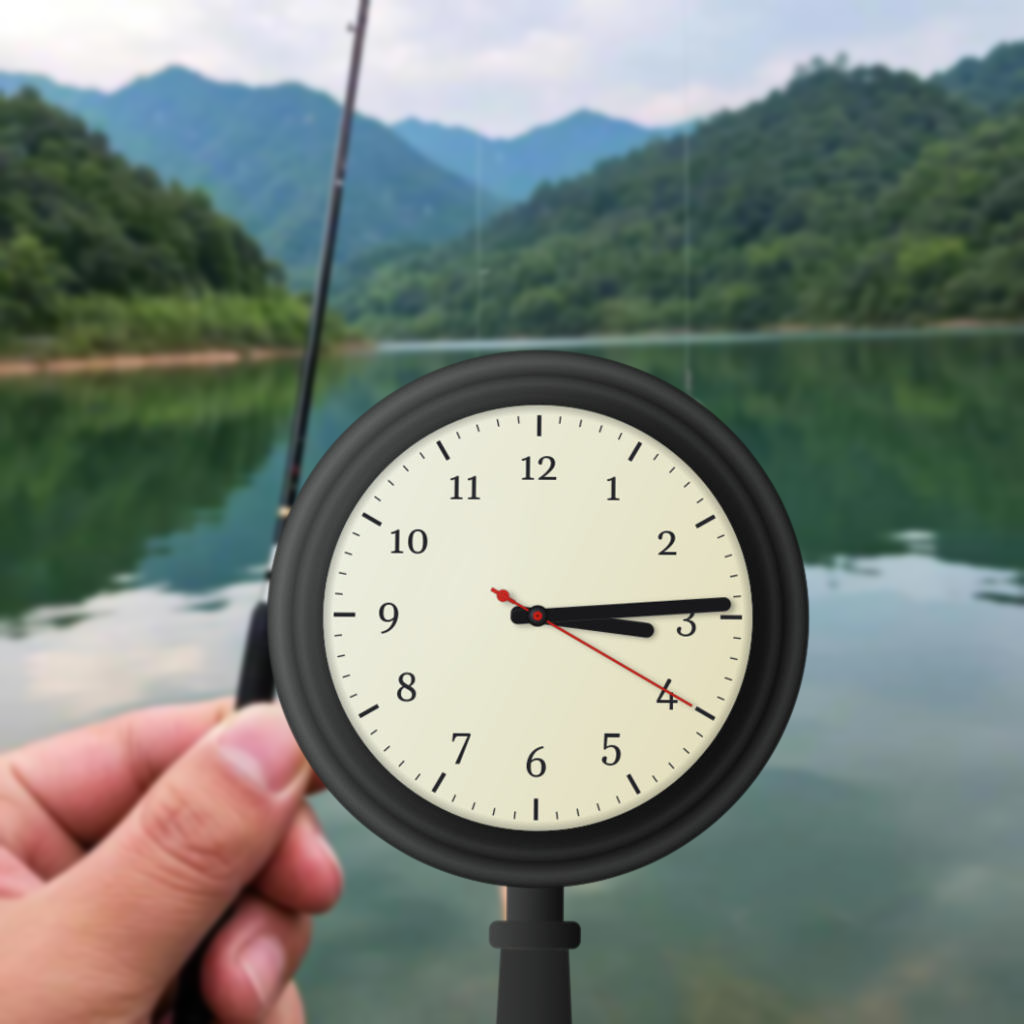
3:14:20
